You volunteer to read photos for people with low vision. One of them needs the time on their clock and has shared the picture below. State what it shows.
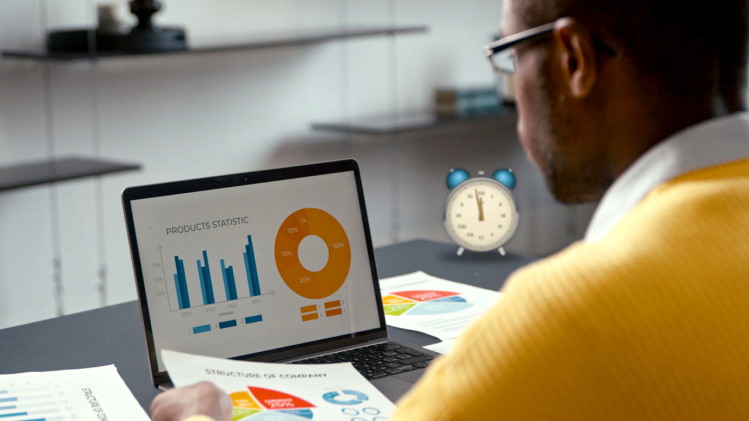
11:58
